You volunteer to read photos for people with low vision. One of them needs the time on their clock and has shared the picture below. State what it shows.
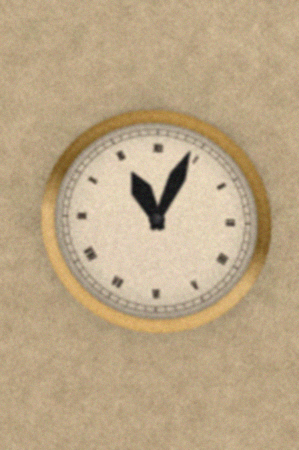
11:04
